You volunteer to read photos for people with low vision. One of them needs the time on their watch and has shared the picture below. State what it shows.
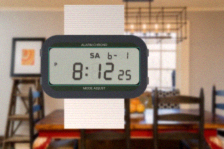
8:12:25
